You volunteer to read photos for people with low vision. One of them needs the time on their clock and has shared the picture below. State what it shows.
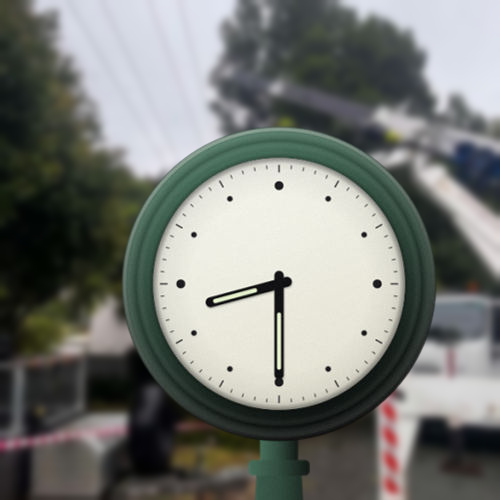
8:30
